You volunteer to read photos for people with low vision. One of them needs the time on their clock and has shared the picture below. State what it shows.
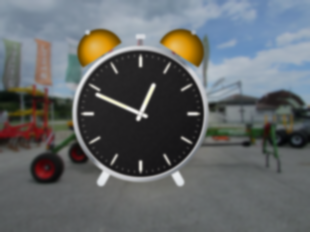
12:49
